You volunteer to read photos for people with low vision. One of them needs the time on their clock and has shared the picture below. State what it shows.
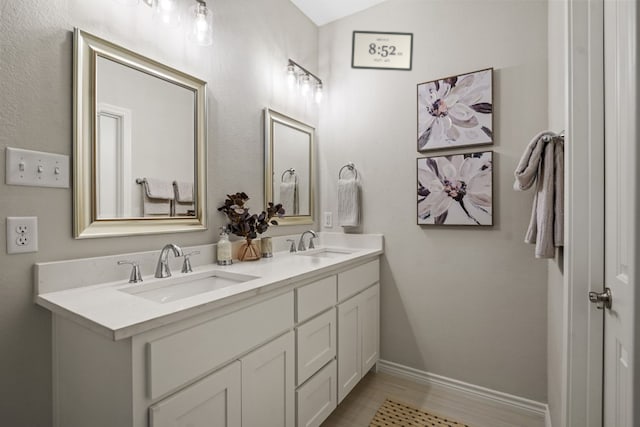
8:52
